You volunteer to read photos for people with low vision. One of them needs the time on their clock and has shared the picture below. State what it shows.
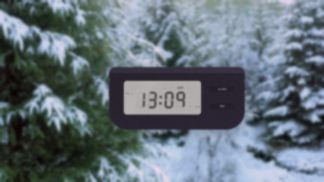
13:09
